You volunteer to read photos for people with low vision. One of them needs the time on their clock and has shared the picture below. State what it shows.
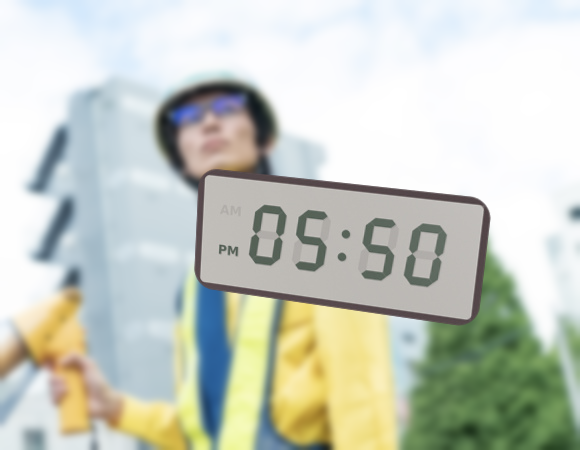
5:50
